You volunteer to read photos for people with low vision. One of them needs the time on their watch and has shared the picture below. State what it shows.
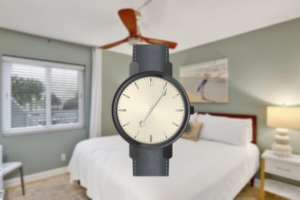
7:06
